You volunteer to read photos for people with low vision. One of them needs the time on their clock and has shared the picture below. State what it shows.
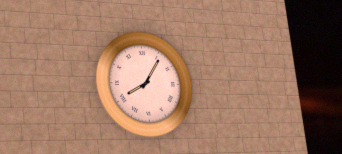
8:06
